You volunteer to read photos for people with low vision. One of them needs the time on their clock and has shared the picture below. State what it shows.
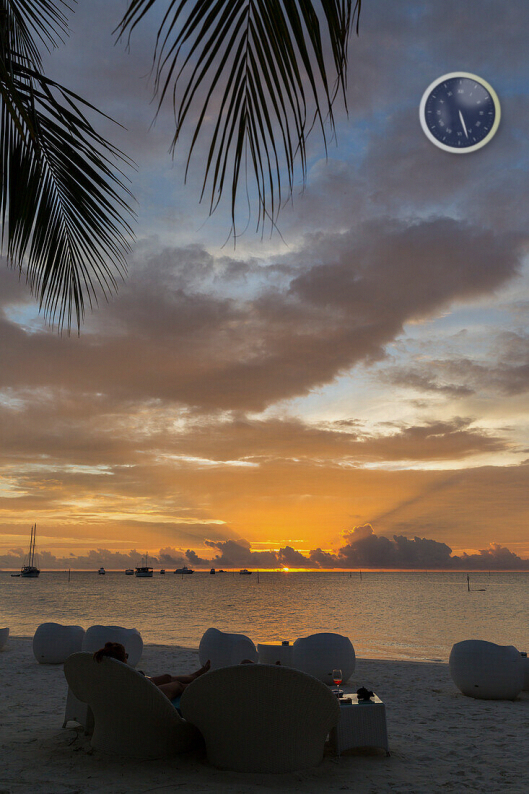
5:27
